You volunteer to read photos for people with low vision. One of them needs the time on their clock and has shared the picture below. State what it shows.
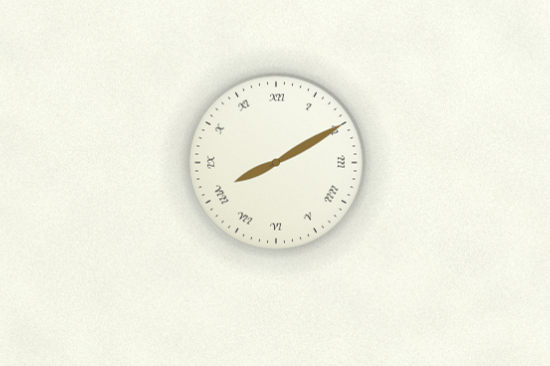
8:10
